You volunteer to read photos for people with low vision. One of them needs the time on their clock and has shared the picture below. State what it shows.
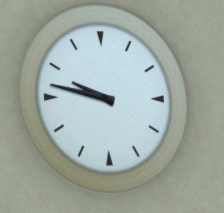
9:47
